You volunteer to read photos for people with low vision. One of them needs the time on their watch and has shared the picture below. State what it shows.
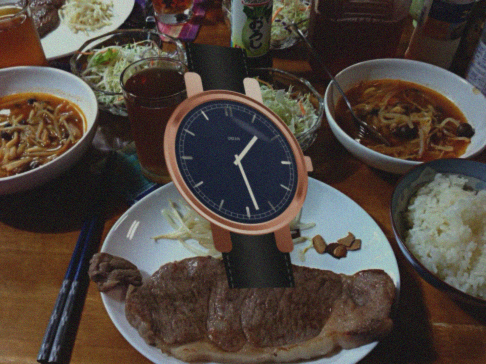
1:28
